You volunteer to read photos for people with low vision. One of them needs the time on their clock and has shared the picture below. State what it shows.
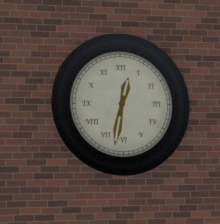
12:32
